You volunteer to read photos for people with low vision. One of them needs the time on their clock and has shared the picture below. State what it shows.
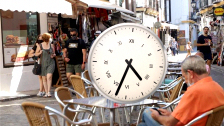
4:33
